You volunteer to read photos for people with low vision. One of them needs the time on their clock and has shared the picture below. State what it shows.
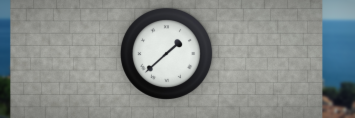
1:38
